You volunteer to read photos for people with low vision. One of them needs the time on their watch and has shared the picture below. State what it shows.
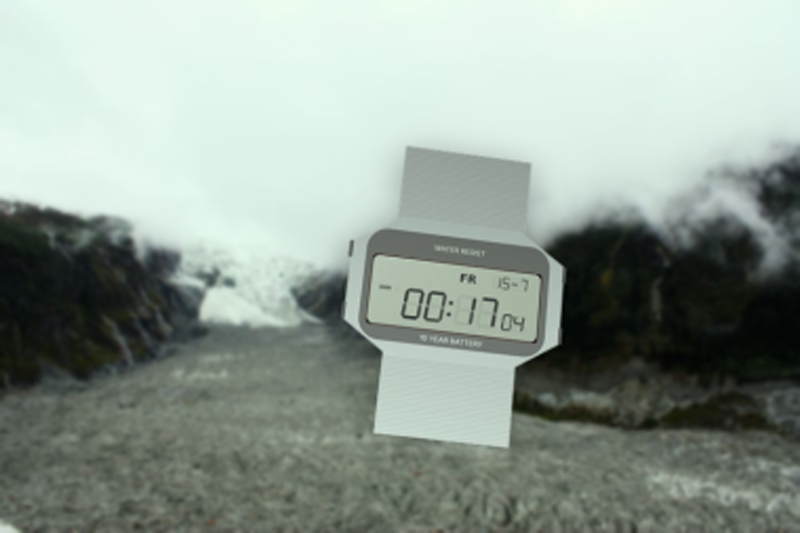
0:17:04
